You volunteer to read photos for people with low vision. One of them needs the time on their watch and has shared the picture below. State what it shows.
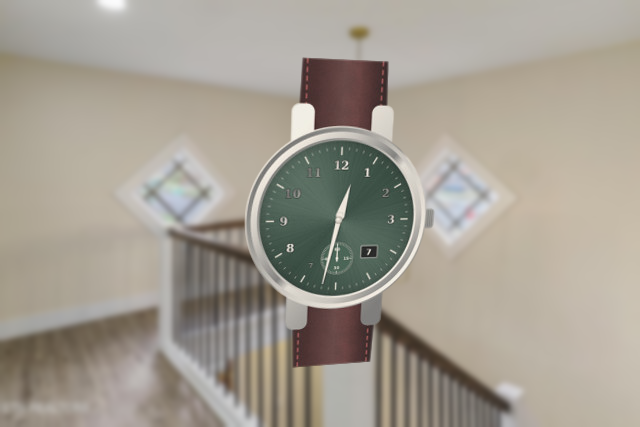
12:32
